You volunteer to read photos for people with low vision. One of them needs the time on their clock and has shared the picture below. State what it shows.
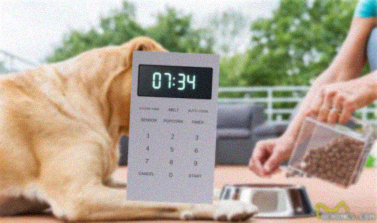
7:34
